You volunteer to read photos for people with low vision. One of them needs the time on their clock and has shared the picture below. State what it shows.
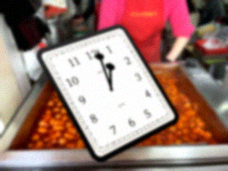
1:02
